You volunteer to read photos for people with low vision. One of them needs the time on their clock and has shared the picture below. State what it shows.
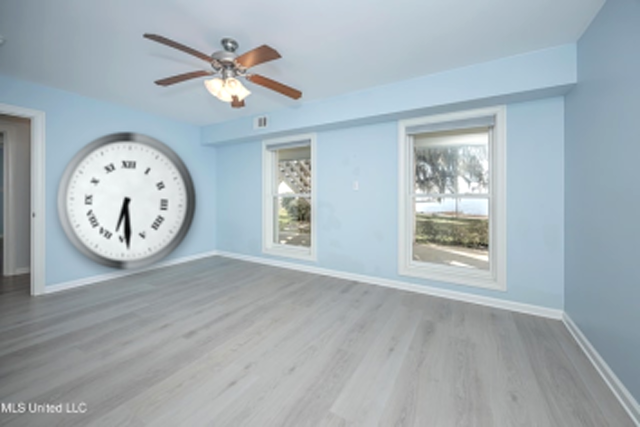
6:29
